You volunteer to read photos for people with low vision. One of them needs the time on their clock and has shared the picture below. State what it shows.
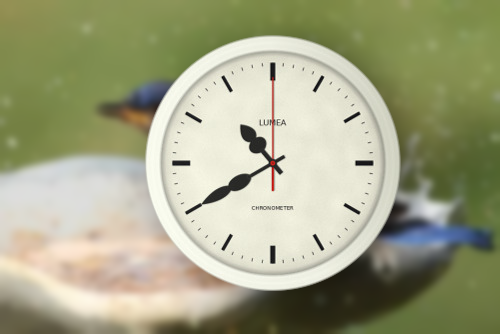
10:40:00
